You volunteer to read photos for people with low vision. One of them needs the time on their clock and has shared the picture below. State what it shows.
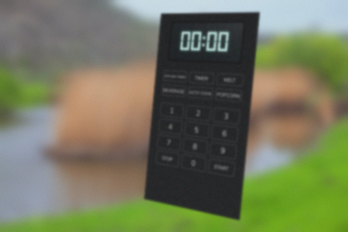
0:00
